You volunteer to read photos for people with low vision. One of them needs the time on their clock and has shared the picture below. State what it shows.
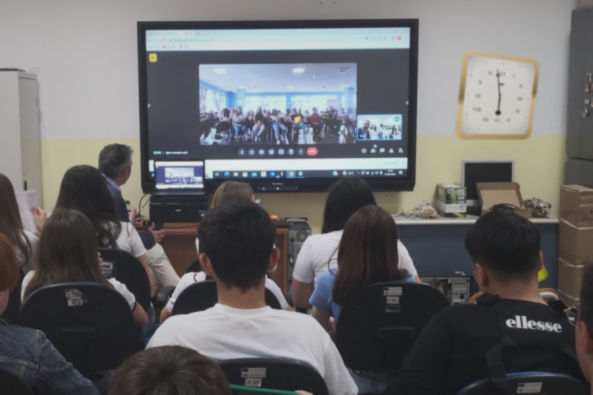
5:58
